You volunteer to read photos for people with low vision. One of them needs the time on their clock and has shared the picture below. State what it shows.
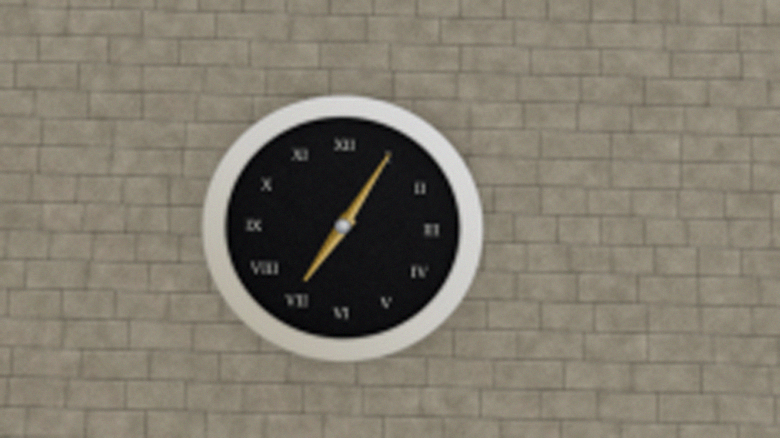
7:05
